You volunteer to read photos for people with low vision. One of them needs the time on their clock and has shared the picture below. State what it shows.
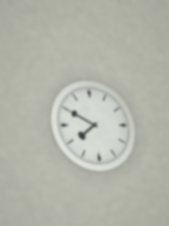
7:50
